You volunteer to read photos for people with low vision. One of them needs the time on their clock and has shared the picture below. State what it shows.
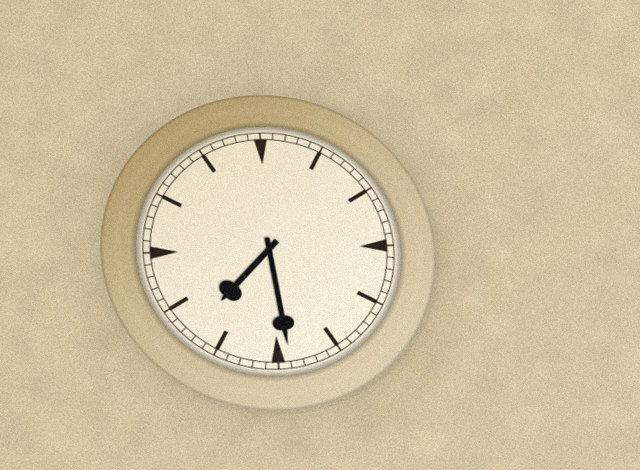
7:29
